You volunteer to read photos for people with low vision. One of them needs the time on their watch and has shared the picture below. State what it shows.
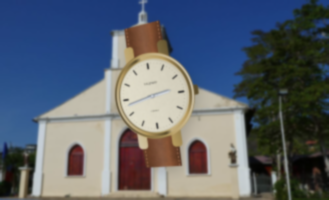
2:43
